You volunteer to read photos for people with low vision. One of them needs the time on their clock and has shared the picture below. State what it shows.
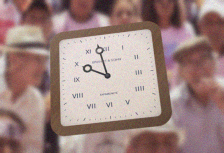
9:58
